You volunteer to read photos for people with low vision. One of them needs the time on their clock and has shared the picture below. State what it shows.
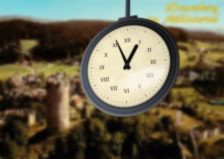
12:56
